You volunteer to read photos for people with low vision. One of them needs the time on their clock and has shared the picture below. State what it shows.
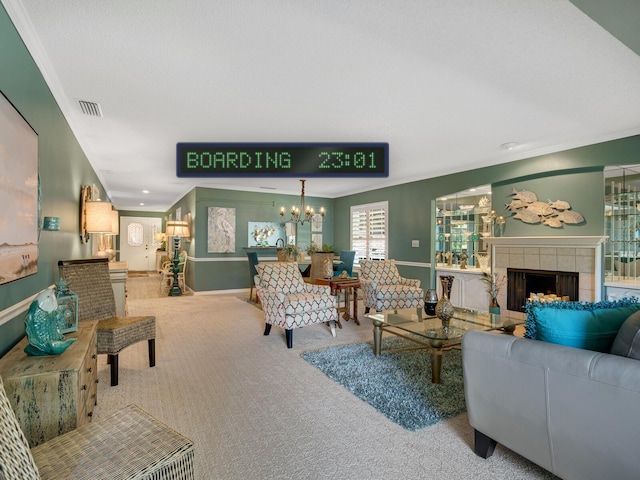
23:01
